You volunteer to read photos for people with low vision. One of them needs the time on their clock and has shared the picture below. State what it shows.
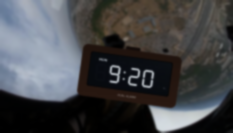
9:20
